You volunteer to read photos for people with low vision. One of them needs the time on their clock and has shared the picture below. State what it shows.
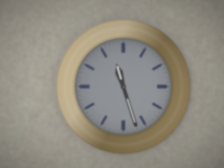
11:27
